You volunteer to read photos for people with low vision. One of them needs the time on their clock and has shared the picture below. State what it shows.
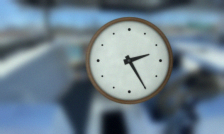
2:25
